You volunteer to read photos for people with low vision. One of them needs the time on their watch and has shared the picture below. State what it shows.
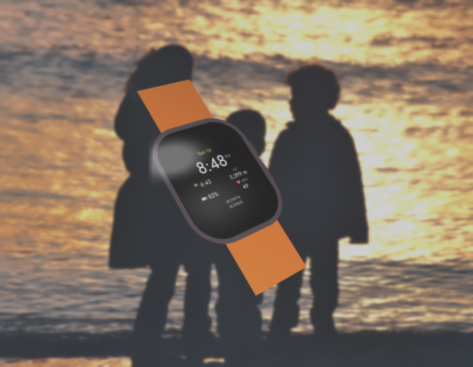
8:48
